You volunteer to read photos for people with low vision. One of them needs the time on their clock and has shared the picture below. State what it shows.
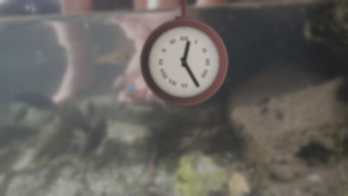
12:25
